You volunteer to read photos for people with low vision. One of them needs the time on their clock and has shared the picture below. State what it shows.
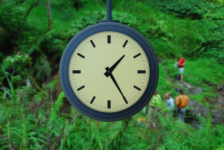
1:25
